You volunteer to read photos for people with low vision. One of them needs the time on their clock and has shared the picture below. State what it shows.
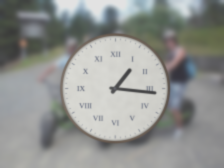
1:16
